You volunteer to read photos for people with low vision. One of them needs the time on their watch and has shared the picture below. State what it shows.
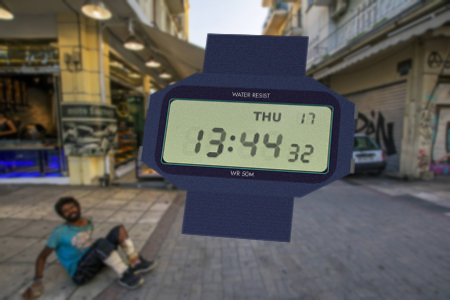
13:44:32
